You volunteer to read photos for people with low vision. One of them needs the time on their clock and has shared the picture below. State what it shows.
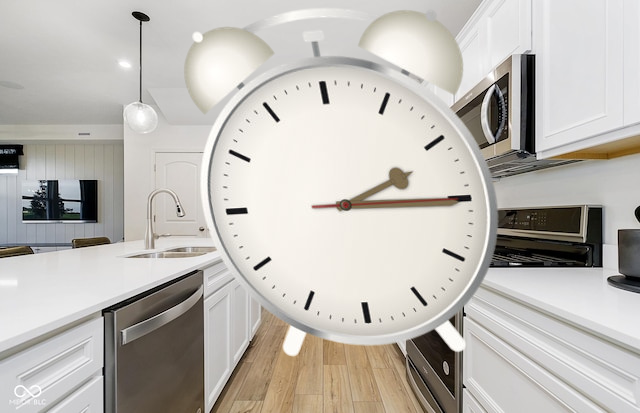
2:15:15
